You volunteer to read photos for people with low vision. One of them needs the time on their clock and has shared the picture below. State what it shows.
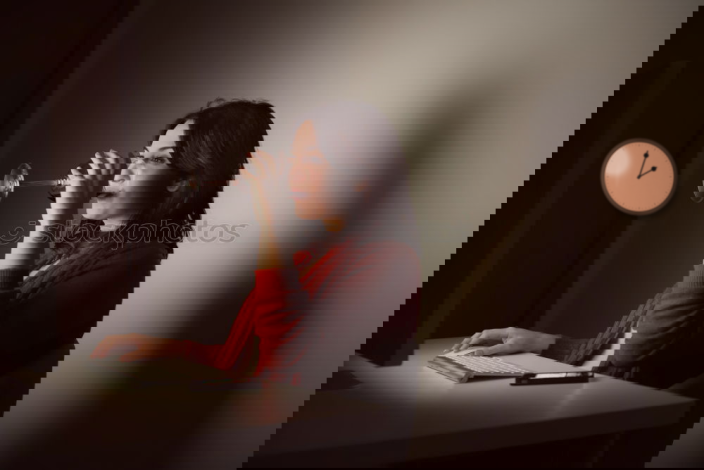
2:03
